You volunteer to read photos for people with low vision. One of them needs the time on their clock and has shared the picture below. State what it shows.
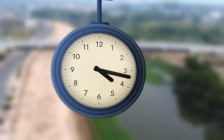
4:17
